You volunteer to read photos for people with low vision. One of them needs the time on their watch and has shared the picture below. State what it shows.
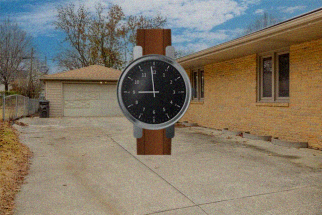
8:59
